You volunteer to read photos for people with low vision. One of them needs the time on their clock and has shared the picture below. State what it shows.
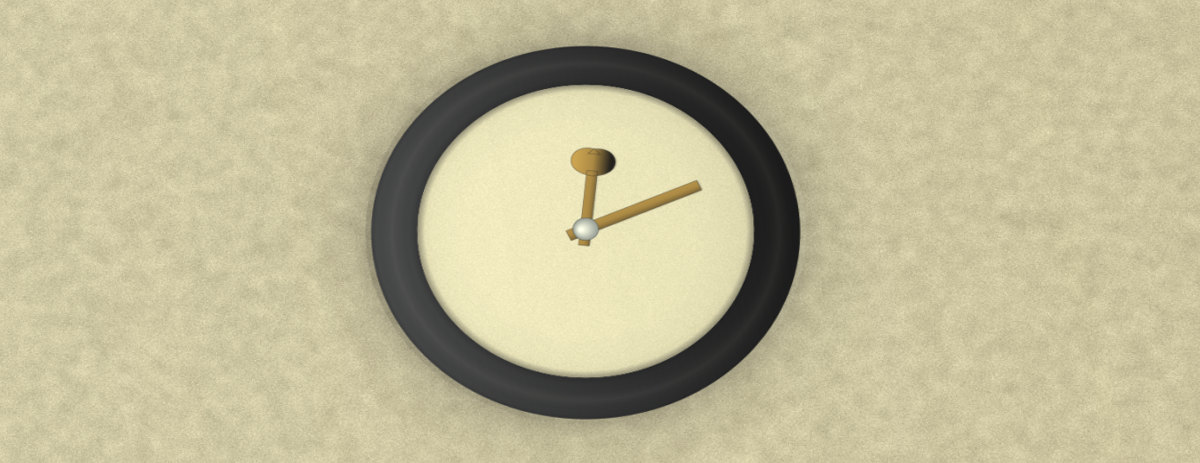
12:11
